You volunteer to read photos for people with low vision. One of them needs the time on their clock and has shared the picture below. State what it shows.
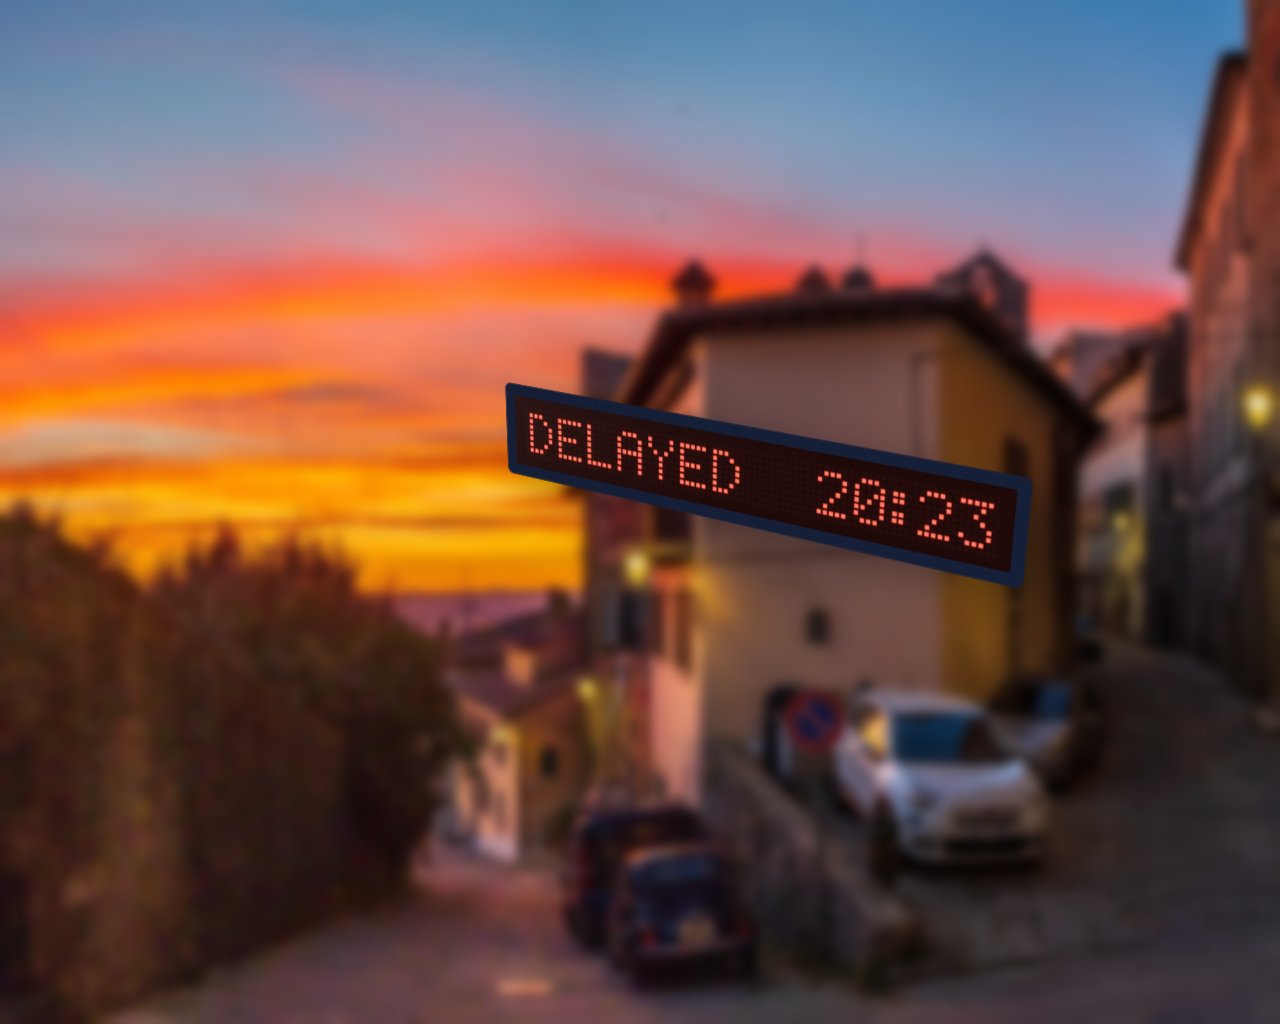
20:23
